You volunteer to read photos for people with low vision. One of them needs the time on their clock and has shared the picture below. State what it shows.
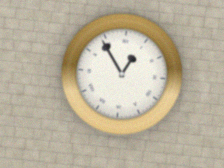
12:54
